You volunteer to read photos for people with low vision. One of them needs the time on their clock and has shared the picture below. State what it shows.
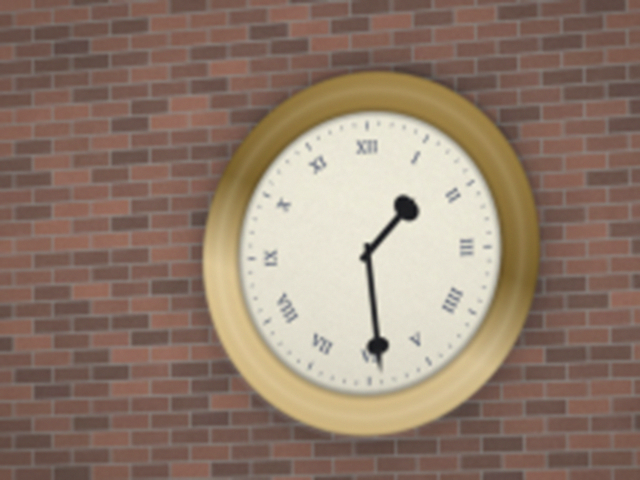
1:29
